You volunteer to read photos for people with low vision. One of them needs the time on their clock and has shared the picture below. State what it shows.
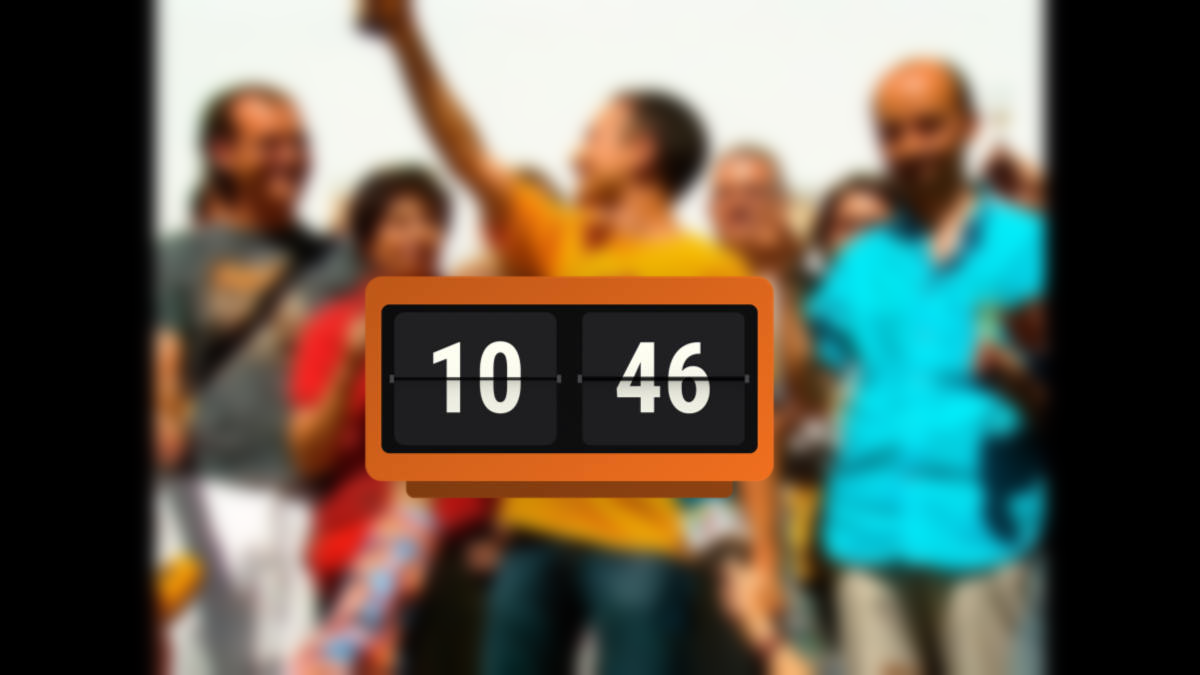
10:46
